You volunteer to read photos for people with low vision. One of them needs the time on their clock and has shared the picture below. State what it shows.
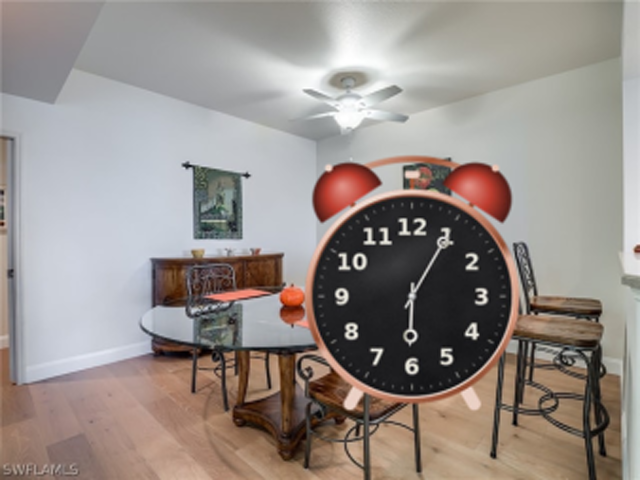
6:05
